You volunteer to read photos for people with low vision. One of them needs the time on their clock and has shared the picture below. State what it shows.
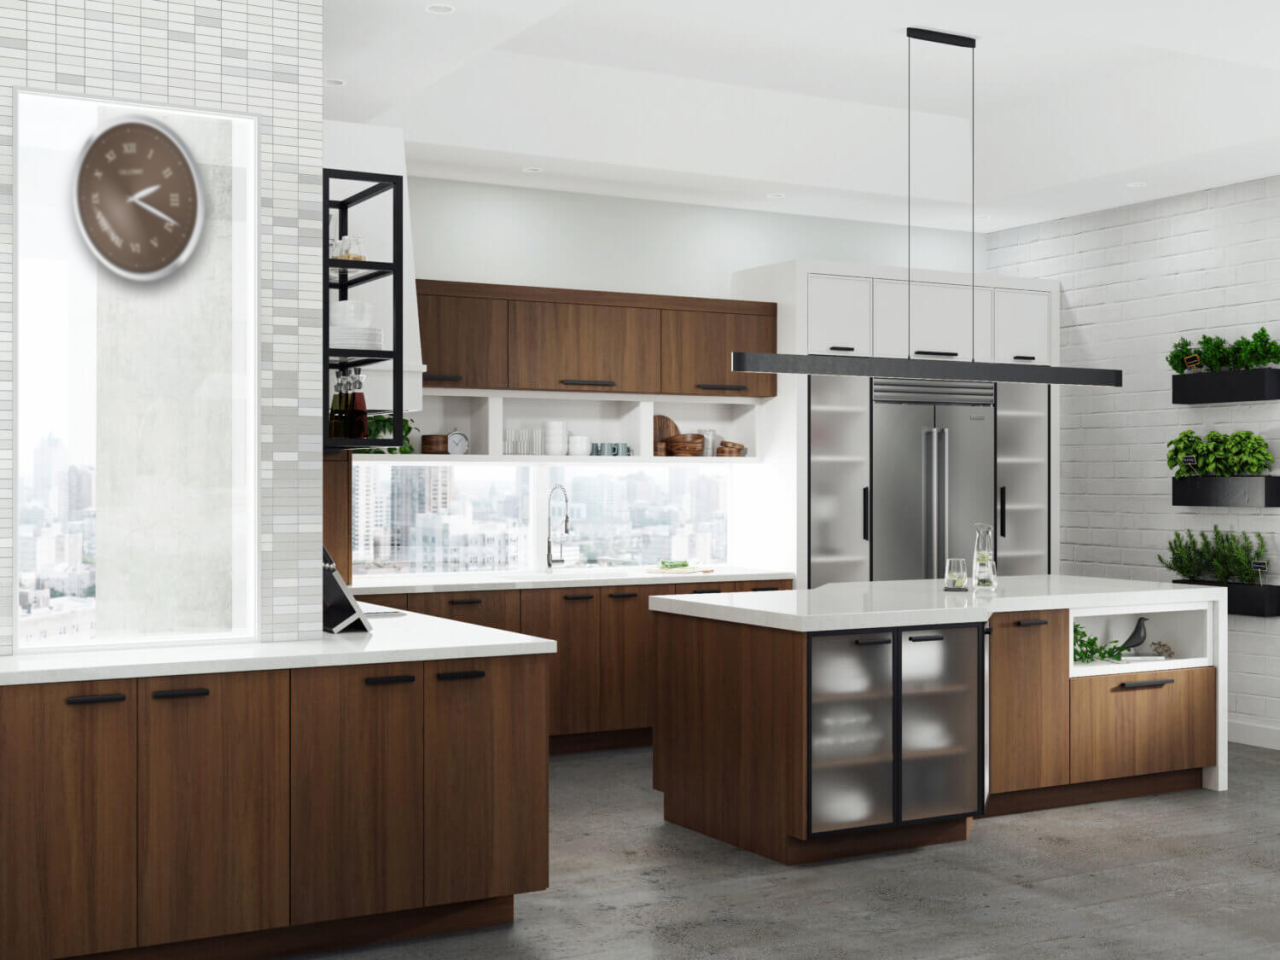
2:19
